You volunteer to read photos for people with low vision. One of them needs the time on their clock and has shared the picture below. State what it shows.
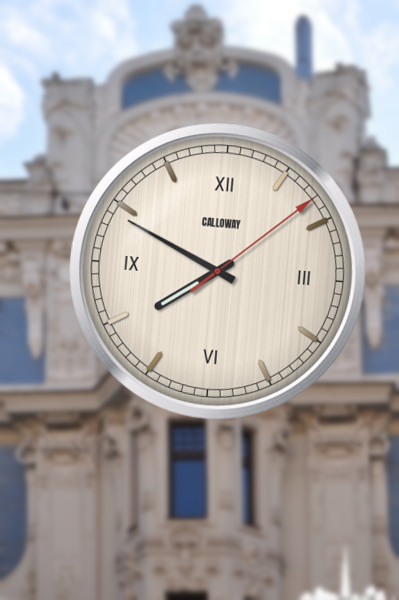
7:49:08
